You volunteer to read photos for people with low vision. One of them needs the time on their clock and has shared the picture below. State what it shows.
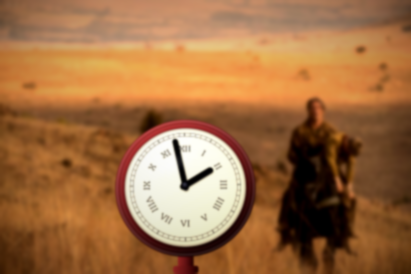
1:58
